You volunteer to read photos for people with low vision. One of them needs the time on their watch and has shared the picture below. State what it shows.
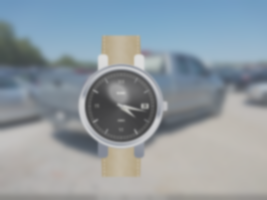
4:17
